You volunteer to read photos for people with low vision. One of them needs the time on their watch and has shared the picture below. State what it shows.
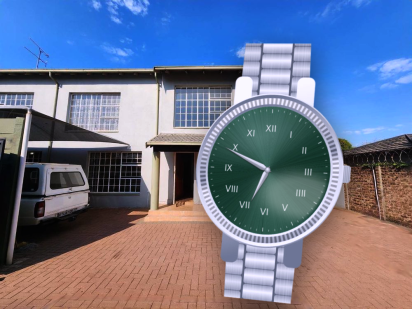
6:49
